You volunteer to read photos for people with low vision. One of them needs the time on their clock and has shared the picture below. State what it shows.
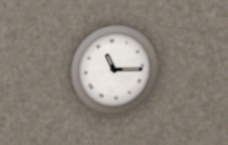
11:16
